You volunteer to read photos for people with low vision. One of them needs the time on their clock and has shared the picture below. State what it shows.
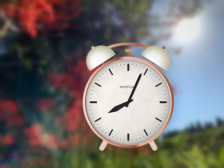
8:04
